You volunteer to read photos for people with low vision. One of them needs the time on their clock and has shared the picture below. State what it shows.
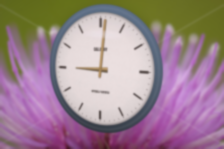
9:01
